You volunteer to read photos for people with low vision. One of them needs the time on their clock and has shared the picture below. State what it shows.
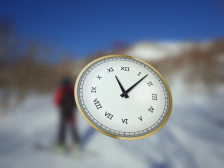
11:07
